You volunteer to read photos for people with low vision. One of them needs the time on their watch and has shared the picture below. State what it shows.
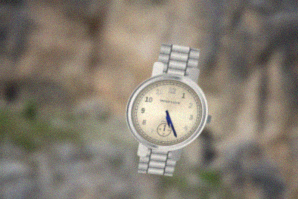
5:25
